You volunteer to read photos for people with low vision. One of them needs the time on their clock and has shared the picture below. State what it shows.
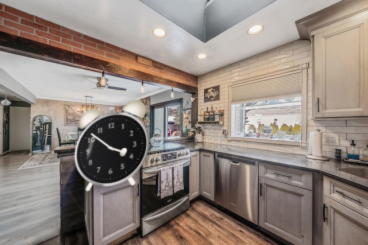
3:52
